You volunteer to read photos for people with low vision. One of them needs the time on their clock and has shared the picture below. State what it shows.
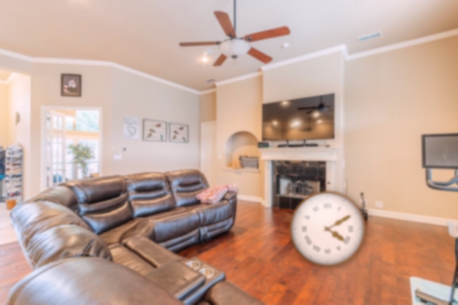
4:10
